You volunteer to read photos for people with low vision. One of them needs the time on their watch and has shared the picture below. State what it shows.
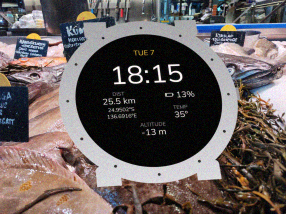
18:15
